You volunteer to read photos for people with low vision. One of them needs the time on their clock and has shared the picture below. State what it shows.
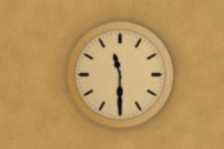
11:30
